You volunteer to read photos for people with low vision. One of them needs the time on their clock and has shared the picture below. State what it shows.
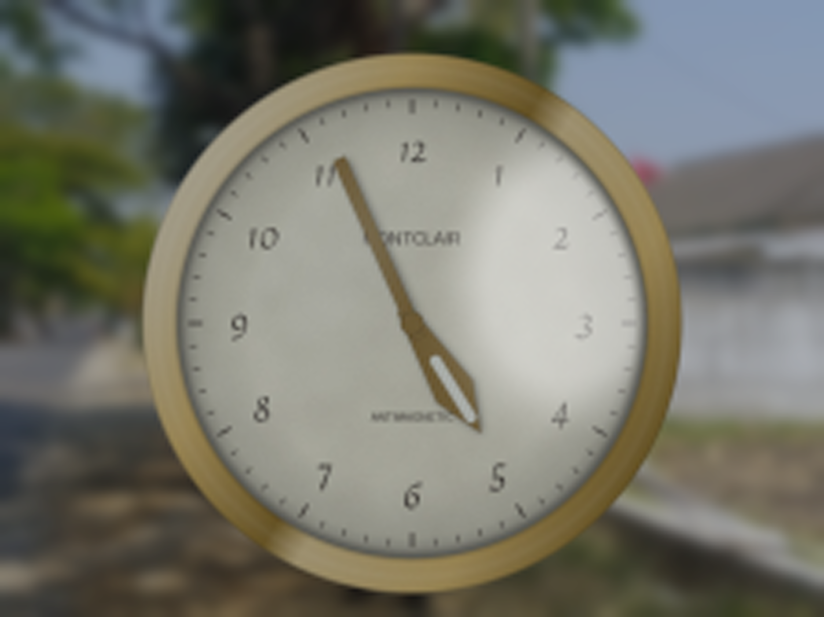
4:56
